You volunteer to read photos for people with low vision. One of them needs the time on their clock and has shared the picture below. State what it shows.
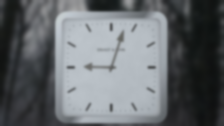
9:03
